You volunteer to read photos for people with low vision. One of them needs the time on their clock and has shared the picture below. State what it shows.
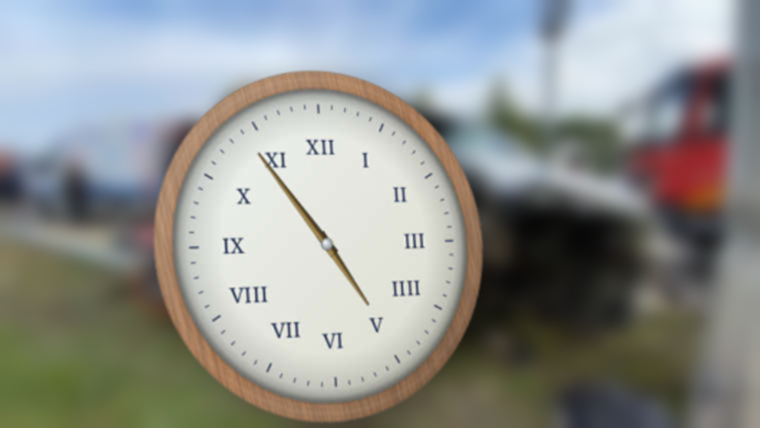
4:54
